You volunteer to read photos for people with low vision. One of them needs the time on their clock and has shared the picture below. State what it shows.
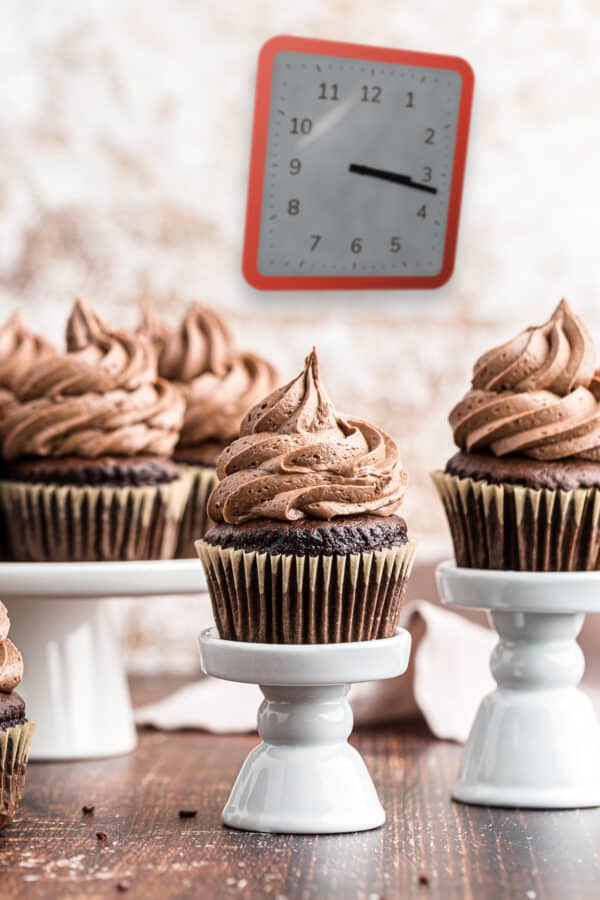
3:17
